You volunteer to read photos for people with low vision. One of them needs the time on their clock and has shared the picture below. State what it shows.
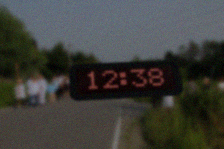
12:38
